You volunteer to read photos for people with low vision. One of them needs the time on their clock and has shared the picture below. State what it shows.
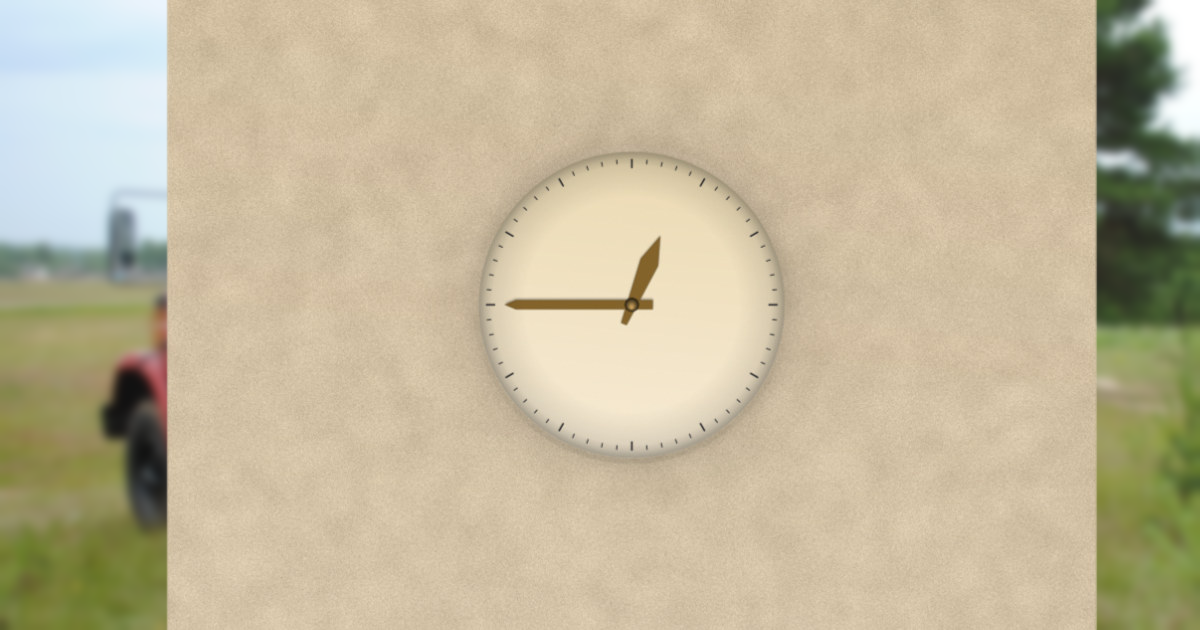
12:45
